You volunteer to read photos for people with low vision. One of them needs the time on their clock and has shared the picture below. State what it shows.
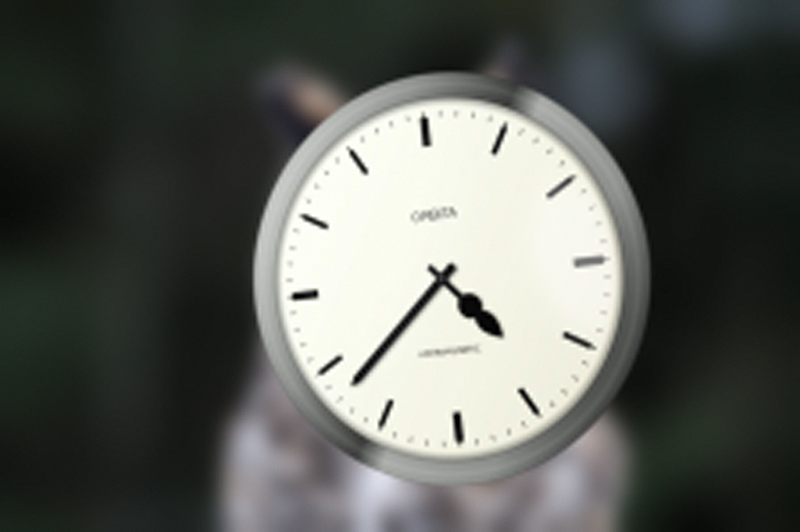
4:38
